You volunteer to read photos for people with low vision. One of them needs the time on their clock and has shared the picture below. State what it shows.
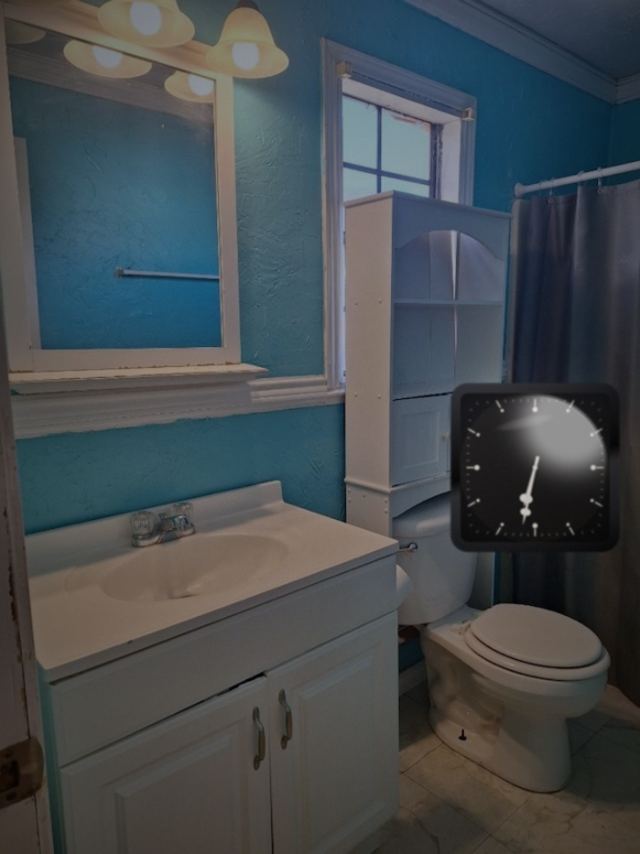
6:32
